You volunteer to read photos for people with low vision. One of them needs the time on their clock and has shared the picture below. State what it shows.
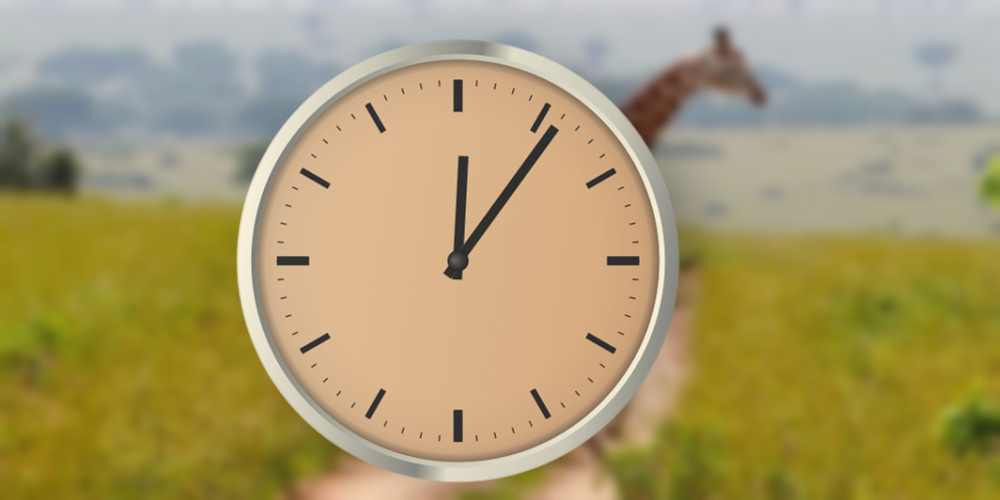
12:06
